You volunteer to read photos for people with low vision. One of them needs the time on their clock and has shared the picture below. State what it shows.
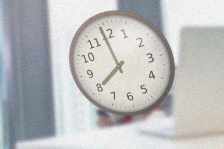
7:59
